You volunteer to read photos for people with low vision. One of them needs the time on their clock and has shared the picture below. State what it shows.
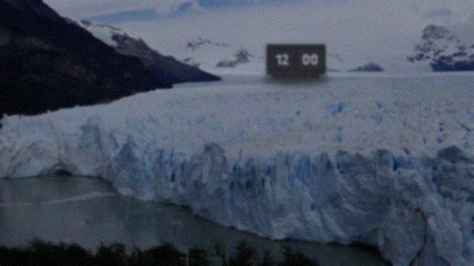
12:00
